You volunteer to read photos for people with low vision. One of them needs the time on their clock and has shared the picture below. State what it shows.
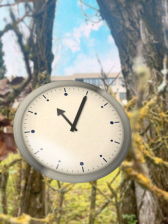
11:05
